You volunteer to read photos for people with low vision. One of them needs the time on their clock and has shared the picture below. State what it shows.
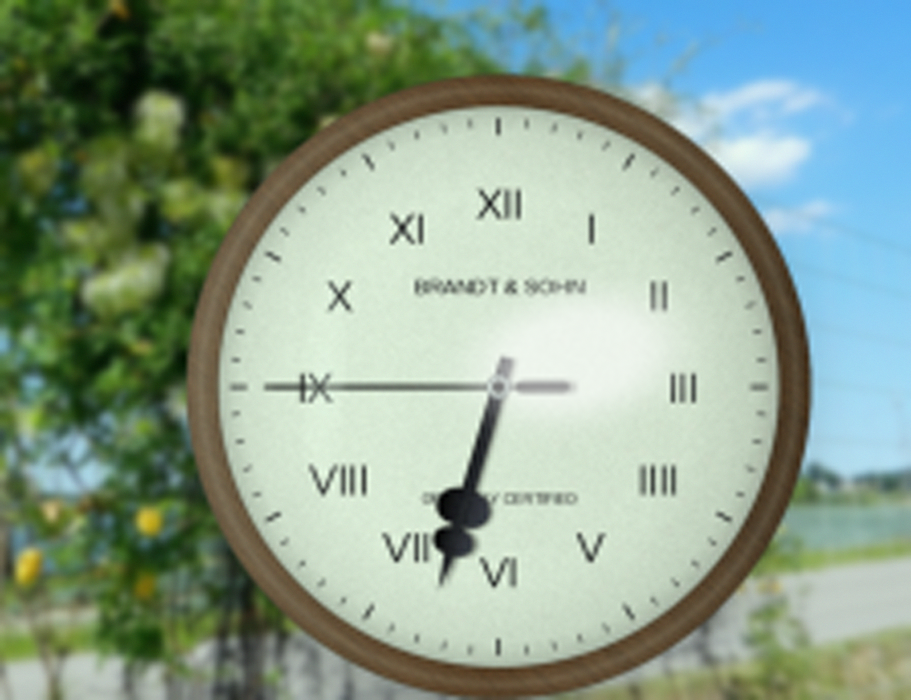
6:32:45
